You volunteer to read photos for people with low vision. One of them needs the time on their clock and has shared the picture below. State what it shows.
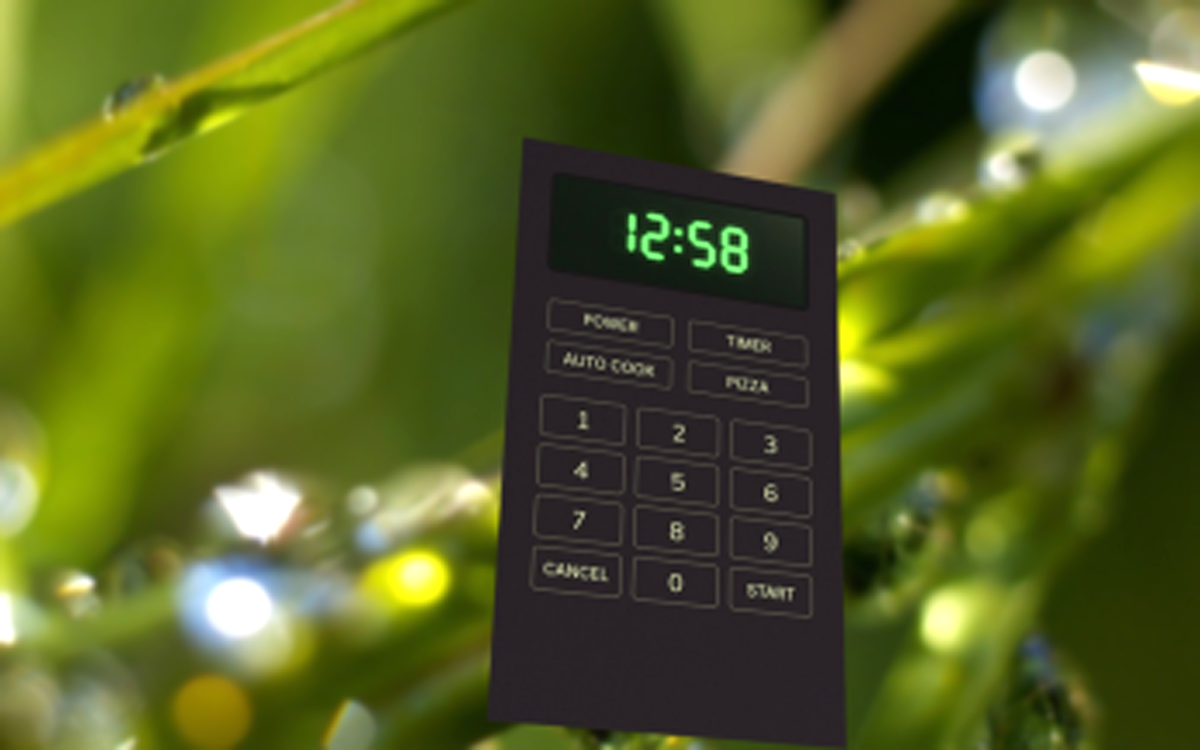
12:58
